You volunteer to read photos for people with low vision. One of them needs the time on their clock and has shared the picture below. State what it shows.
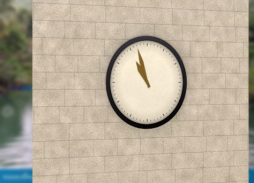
10:57
